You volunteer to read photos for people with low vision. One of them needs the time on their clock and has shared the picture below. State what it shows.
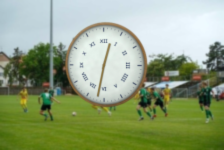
12:32
